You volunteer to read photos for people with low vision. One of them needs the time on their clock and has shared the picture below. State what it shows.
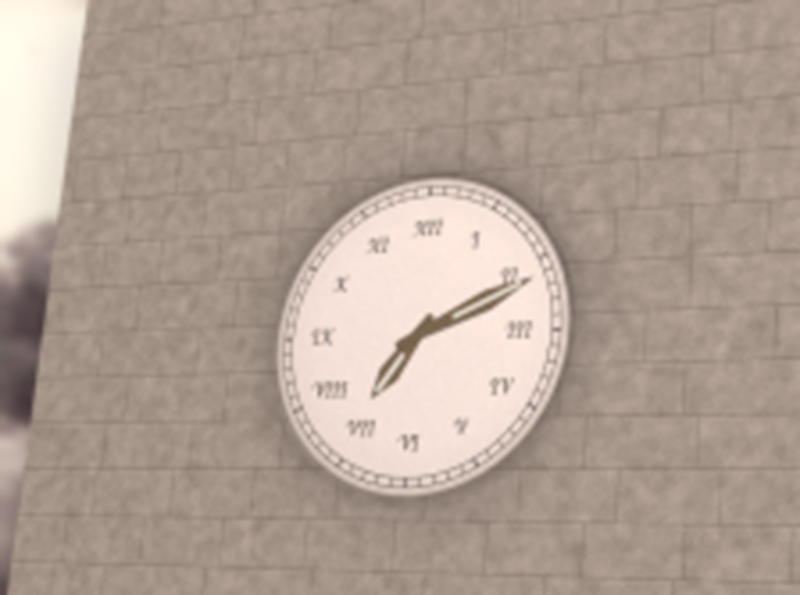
7:11
